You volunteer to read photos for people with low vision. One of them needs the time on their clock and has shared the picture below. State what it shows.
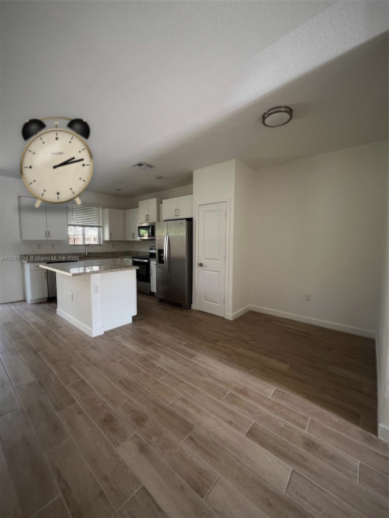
2:13
